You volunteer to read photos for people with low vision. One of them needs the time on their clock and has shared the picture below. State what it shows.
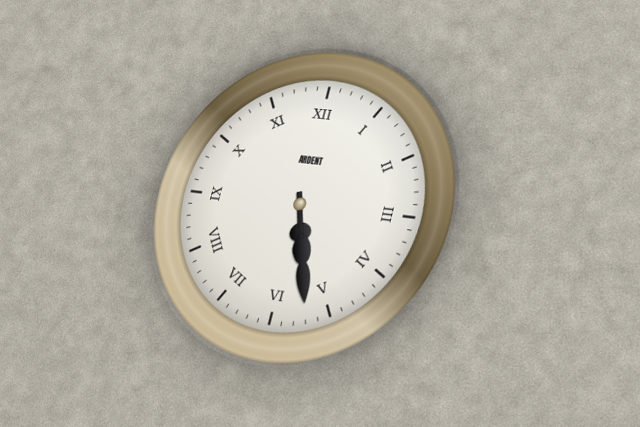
5:27
